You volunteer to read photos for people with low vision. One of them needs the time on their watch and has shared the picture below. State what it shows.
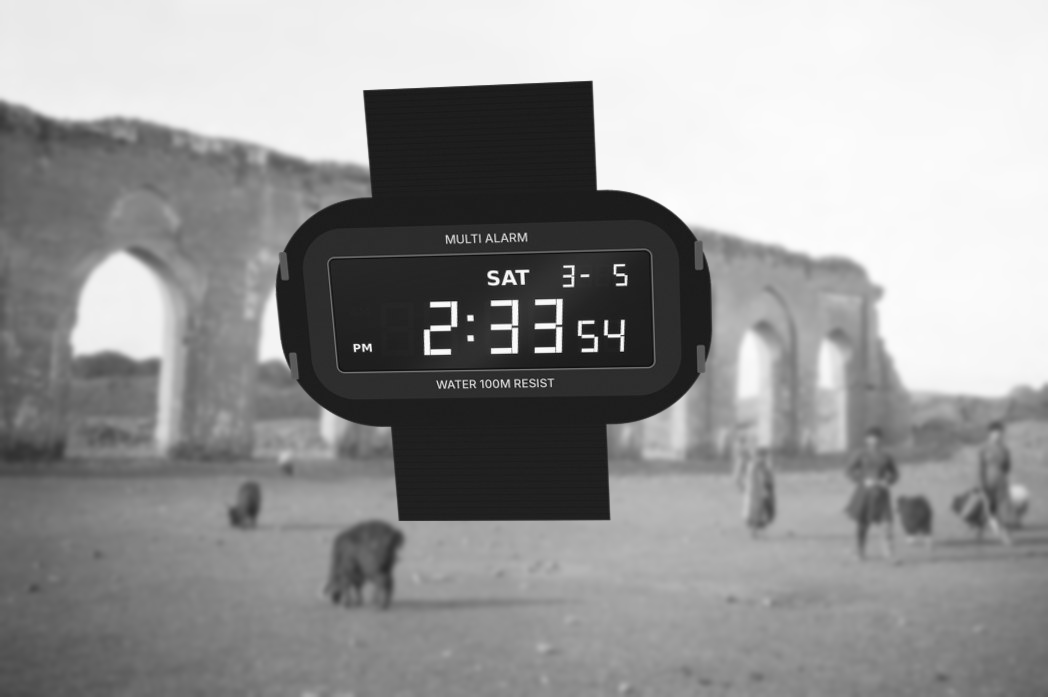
2:33:54
